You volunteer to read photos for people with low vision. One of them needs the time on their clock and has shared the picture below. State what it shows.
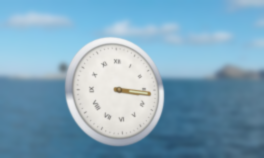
3:16
